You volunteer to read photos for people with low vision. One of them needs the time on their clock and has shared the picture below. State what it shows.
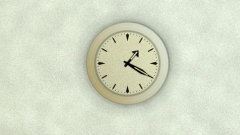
1:20
